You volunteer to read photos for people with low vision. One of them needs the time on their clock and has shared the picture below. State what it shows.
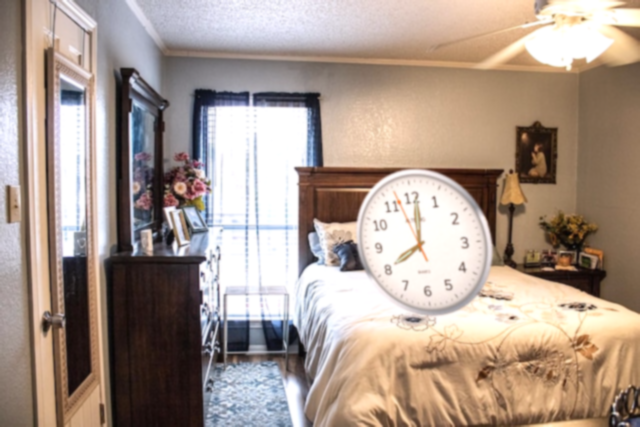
8:00:57
